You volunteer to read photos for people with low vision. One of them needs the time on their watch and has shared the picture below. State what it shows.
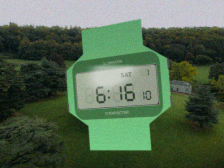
6:16
